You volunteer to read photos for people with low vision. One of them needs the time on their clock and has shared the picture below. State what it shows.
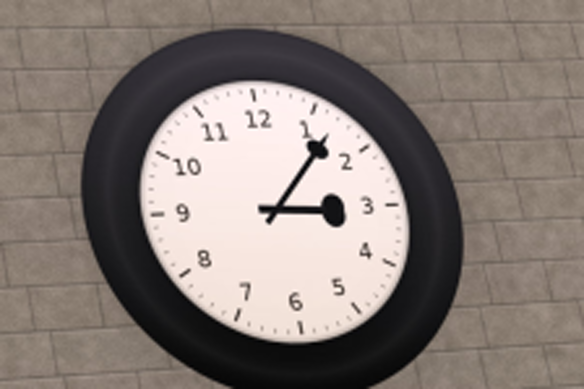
3:07
